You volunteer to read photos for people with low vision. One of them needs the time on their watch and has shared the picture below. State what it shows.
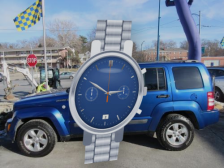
2:50
